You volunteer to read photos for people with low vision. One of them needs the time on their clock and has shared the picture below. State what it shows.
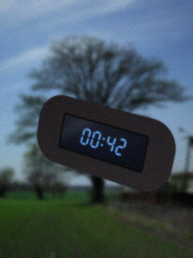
0:42
